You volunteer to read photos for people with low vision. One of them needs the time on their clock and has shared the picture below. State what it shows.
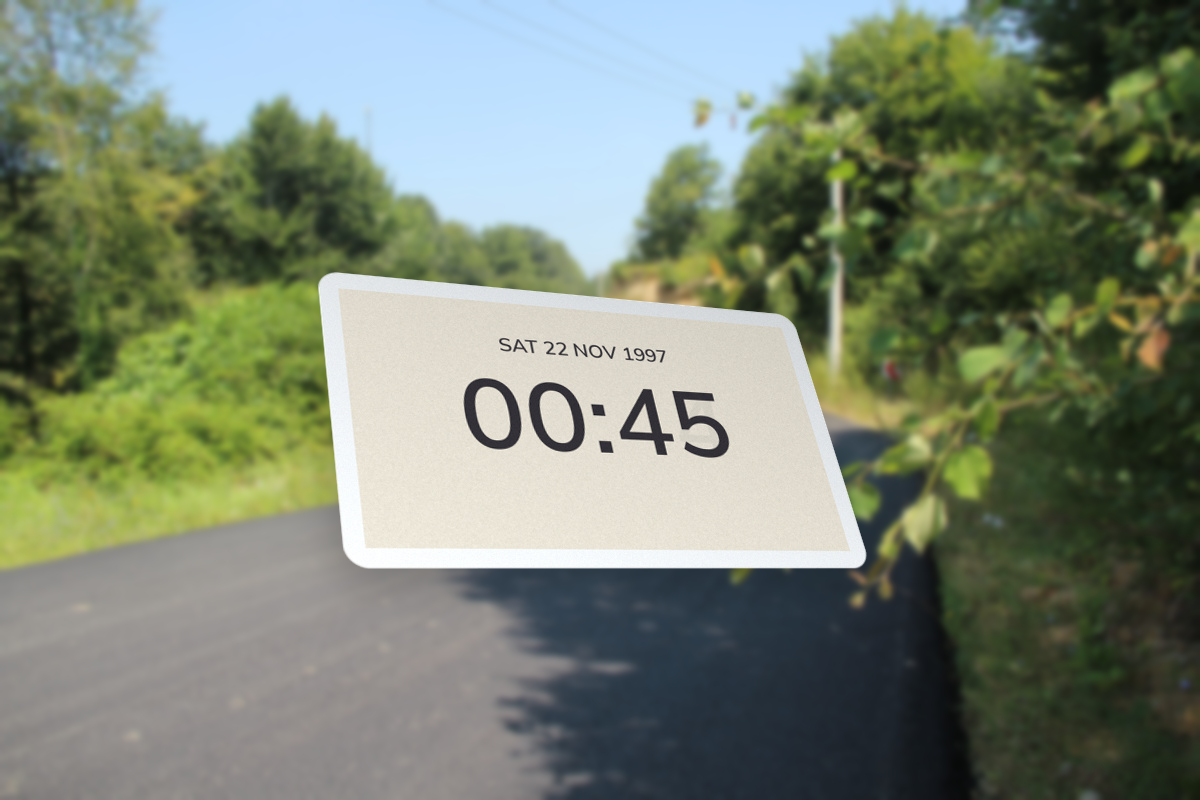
0:45
